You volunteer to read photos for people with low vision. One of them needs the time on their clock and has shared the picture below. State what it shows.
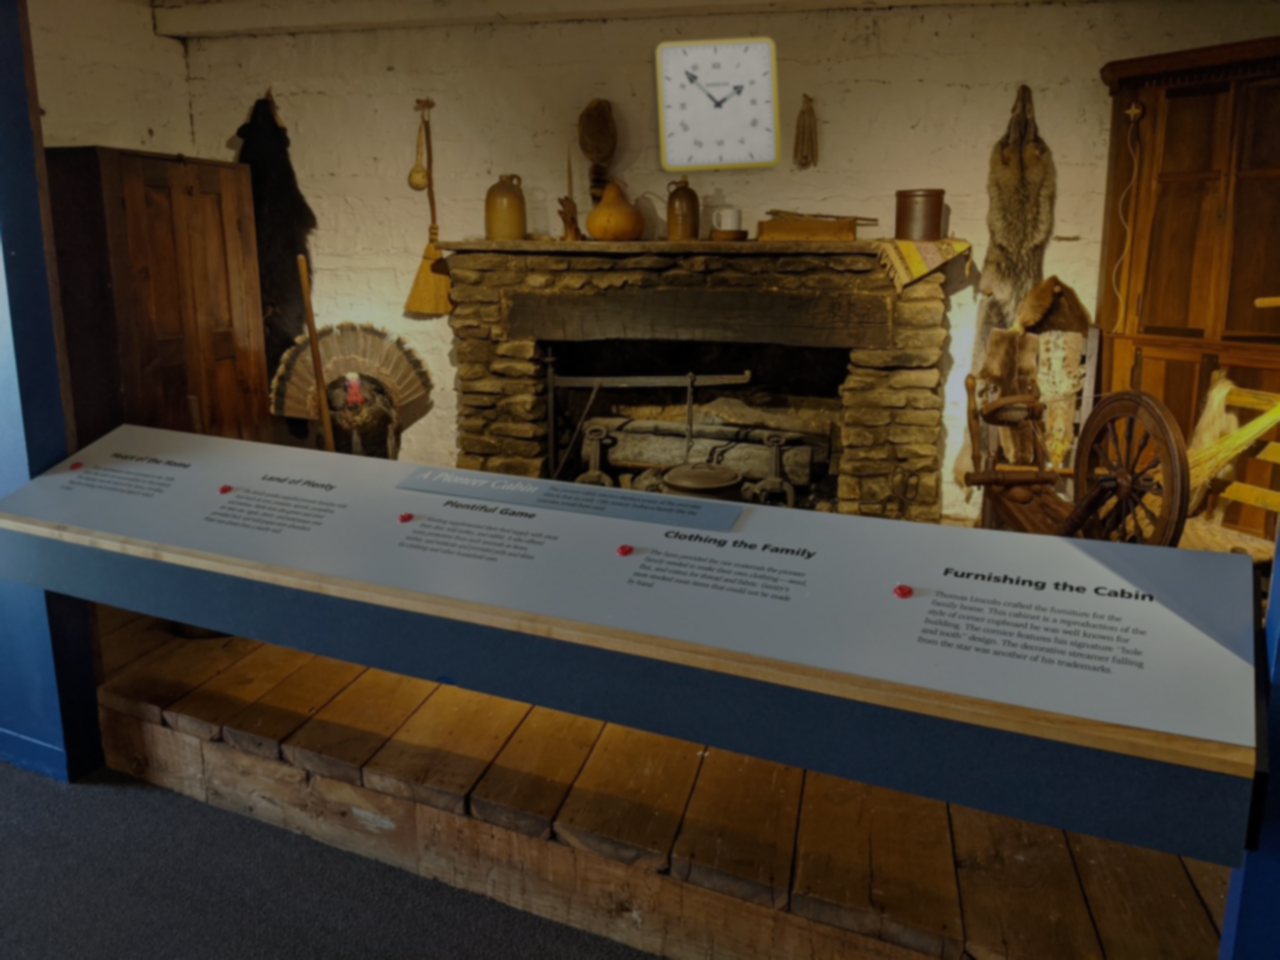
1:53
